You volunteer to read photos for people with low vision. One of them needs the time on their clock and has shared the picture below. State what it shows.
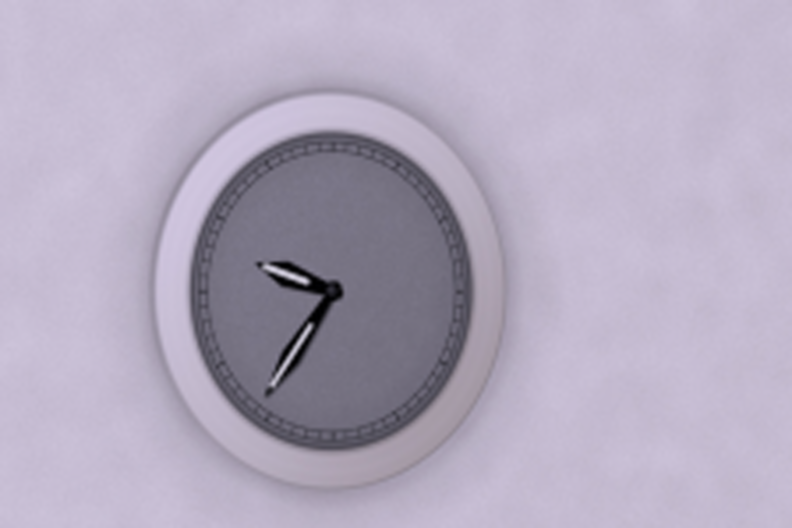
9:36
